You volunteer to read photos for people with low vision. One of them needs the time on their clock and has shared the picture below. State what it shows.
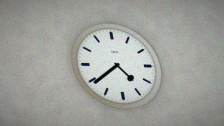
4:39
